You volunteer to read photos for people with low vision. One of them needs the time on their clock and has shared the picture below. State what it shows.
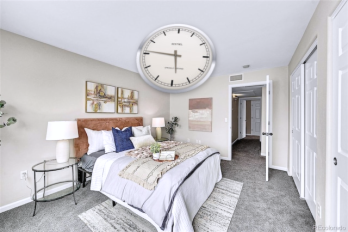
5:46
